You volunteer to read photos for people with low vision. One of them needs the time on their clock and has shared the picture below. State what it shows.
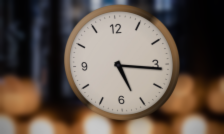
5:16
